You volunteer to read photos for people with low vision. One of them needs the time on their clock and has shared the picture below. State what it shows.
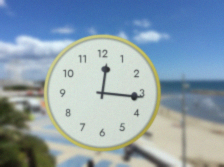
12:16
